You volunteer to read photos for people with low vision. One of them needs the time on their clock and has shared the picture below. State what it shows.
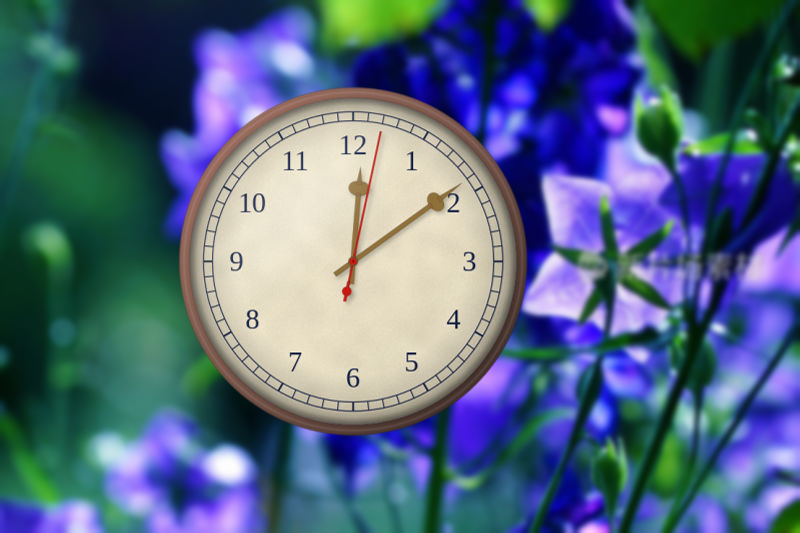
12:09:02
